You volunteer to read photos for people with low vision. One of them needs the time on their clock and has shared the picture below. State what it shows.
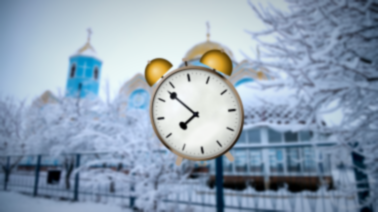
7:53
